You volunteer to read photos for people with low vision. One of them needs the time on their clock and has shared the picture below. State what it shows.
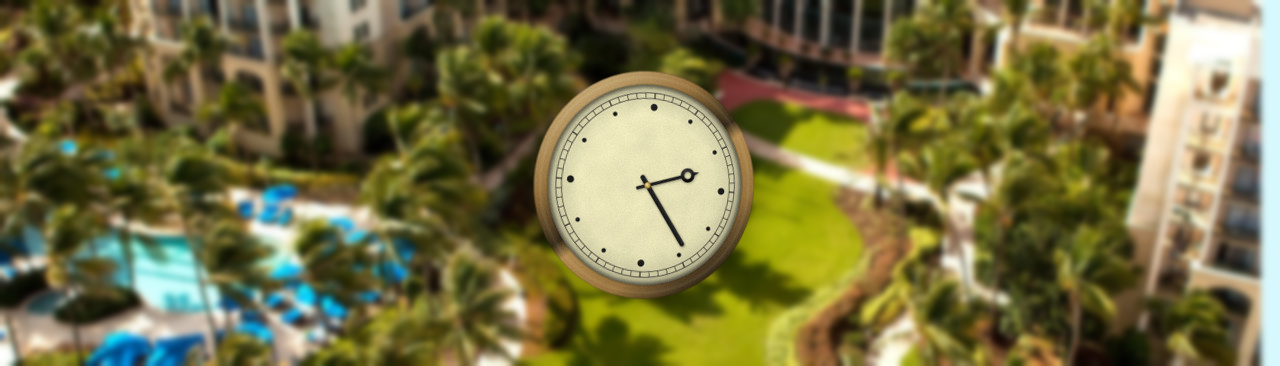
2:24
